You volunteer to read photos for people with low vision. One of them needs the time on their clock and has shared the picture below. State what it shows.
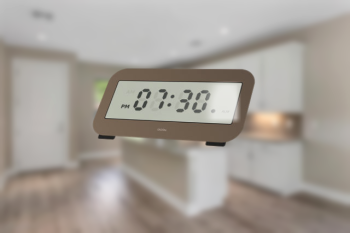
7:30
